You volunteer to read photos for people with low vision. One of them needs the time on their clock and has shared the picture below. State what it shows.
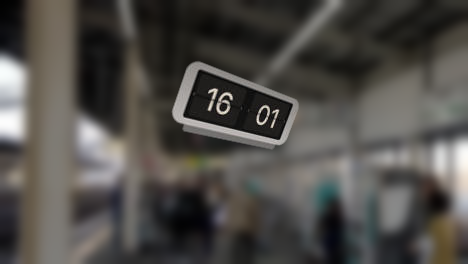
16:01
